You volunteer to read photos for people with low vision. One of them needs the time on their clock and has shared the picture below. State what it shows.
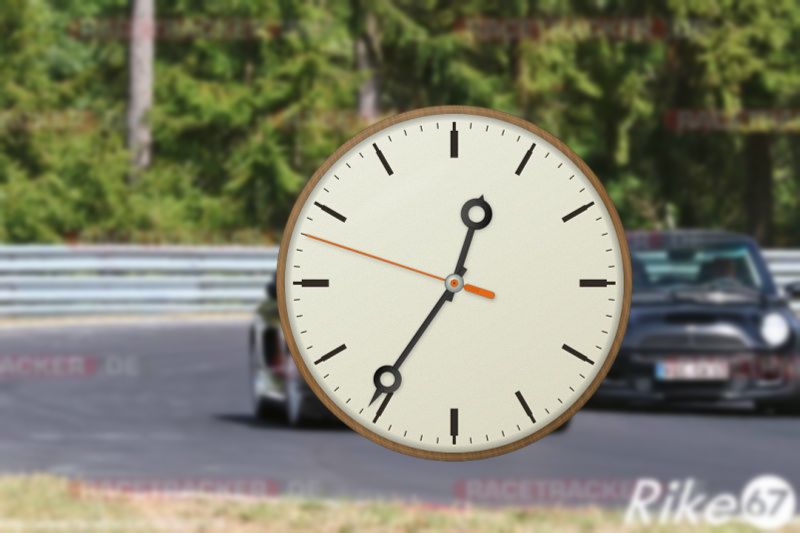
12:35:48
